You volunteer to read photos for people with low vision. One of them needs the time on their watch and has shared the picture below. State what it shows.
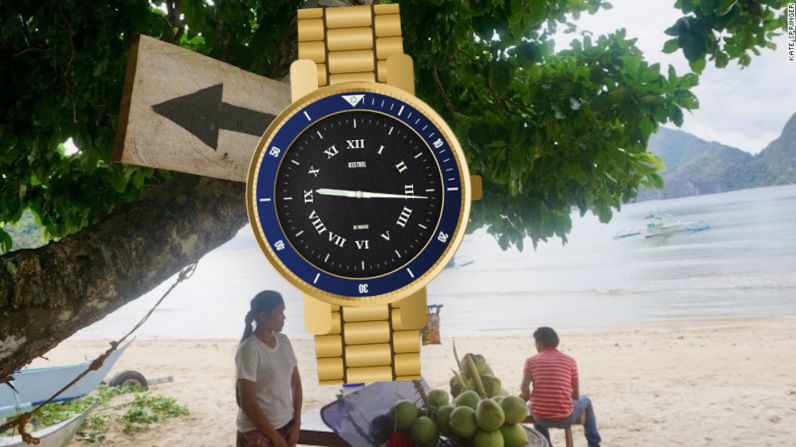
9:16
